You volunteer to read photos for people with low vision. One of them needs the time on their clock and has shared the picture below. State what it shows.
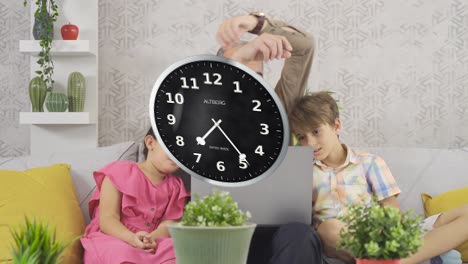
7:24
